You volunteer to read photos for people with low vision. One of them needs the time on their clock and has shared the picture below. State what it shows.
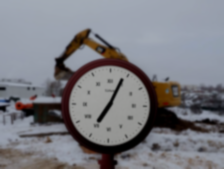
7:04
